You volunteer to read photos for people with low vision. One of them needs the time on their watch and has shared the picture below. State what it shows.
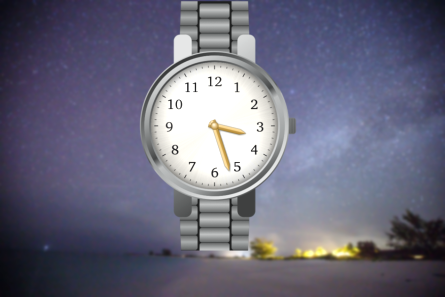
3:27
